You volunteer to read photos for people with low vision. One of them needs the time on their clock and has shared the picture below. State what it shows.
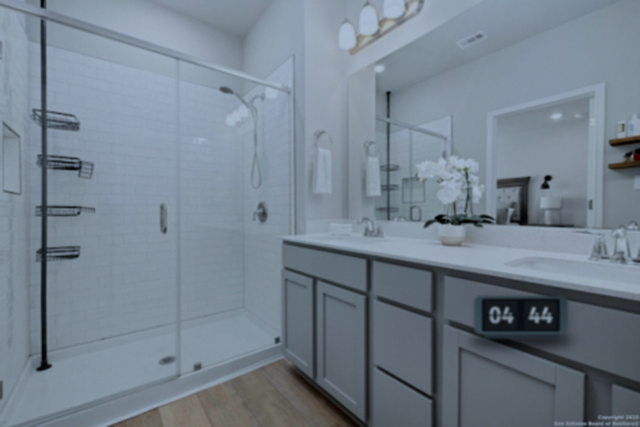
4:44
